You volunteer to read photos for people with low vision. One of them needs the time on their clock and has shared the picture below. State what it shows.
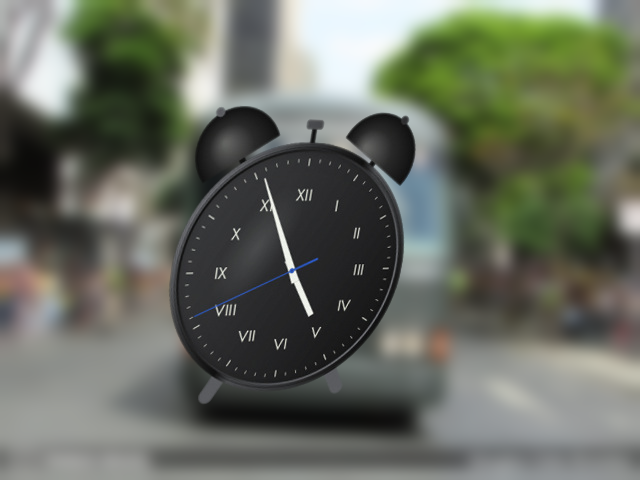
4:55:41
